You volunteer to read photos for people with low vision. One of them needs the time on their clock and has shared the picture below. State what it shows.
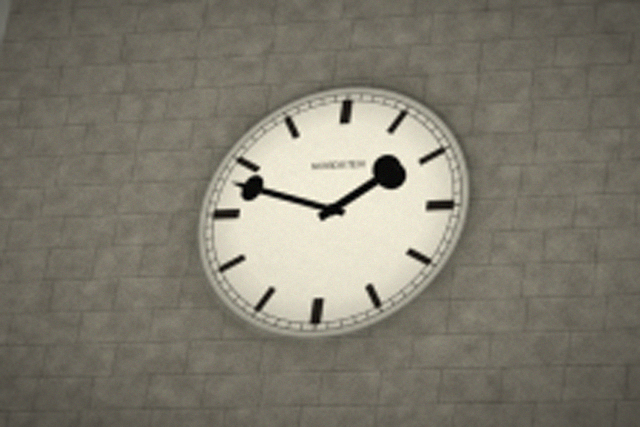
1:48
